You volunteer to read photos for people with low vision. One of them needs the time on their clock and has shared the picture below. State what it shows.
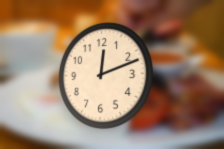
12:12
